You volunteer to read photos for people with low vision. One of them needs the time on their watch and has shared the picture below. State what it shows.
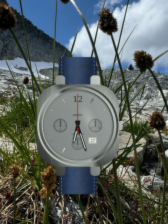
6:27
